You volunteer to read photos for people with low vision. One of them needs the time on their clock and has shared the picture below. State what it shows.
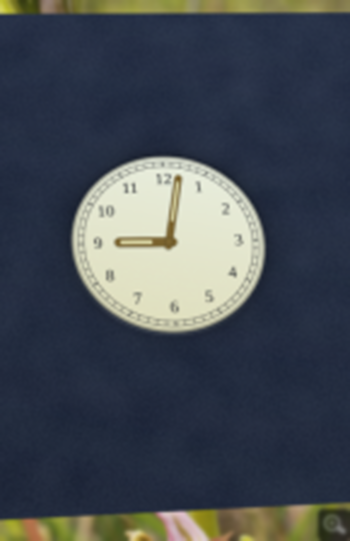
9:02
